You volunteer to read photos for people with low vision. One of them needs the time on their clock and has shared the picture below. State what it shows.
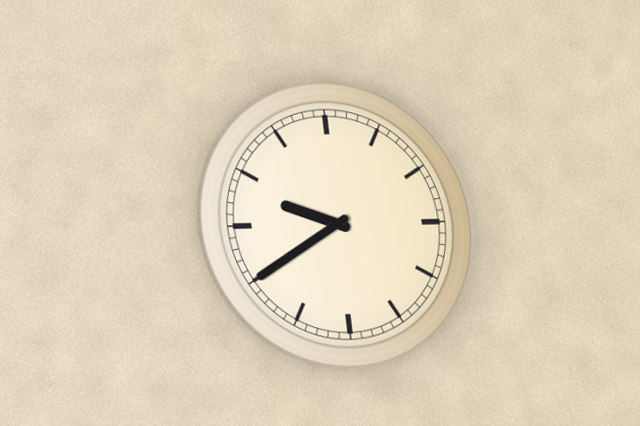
9:40
